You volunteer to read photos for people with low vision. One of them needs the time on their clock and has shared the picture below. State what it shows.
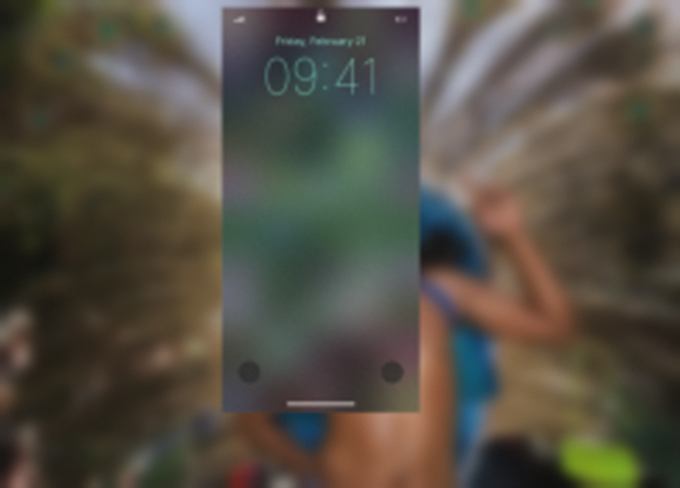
9:41
